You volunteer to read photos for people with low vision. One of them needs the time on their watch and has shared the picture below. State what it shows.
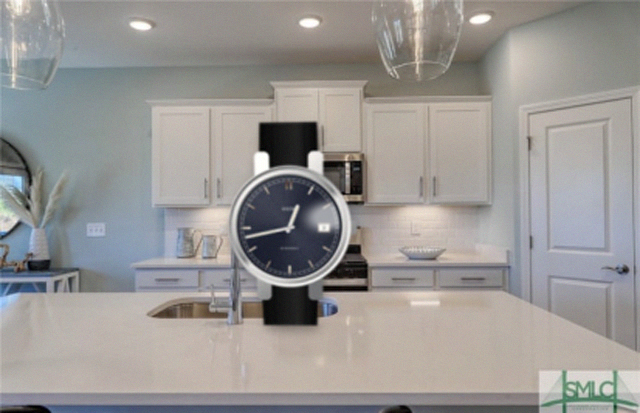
12:43
